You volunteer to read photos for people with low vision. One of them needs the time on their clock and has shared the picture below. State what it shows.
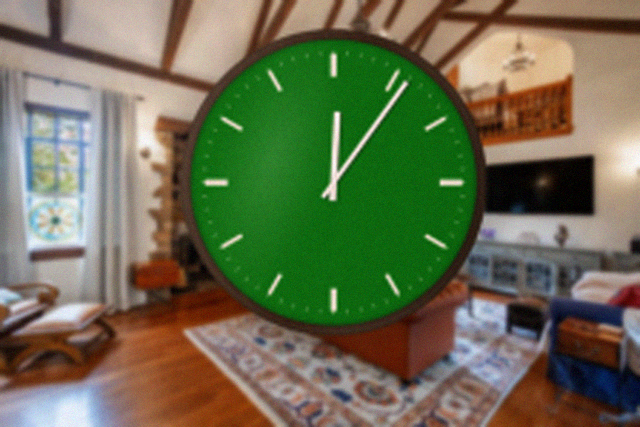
12:06
